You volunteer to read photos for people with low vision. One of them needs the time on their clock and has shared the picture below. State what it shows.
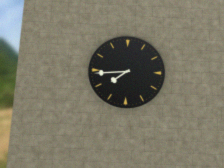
7:44
